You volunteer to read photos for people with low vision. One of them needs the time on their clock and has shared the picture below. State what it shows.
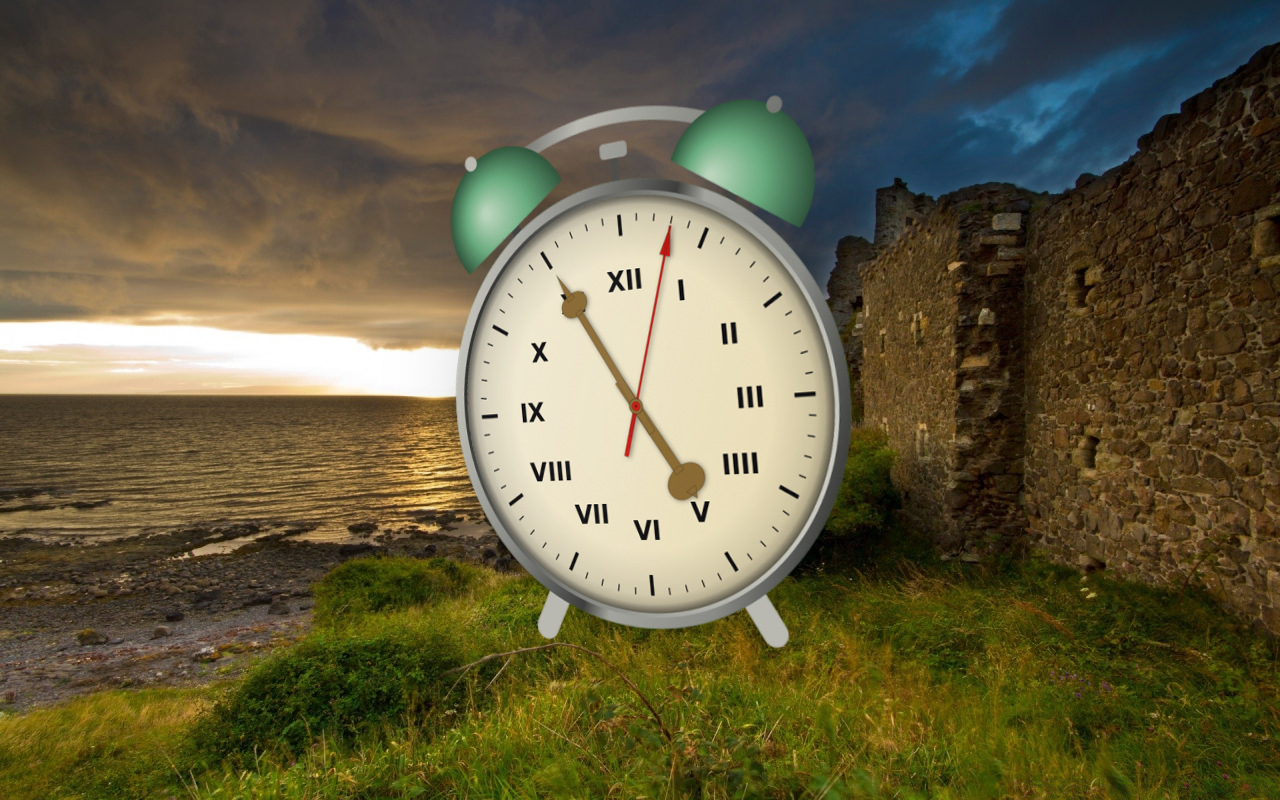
4:55:03
